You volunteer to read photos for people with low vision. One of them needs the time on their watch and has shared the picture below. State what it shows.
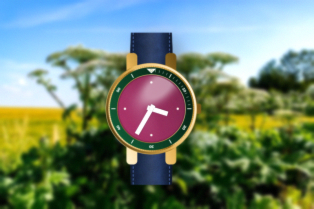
3:35
